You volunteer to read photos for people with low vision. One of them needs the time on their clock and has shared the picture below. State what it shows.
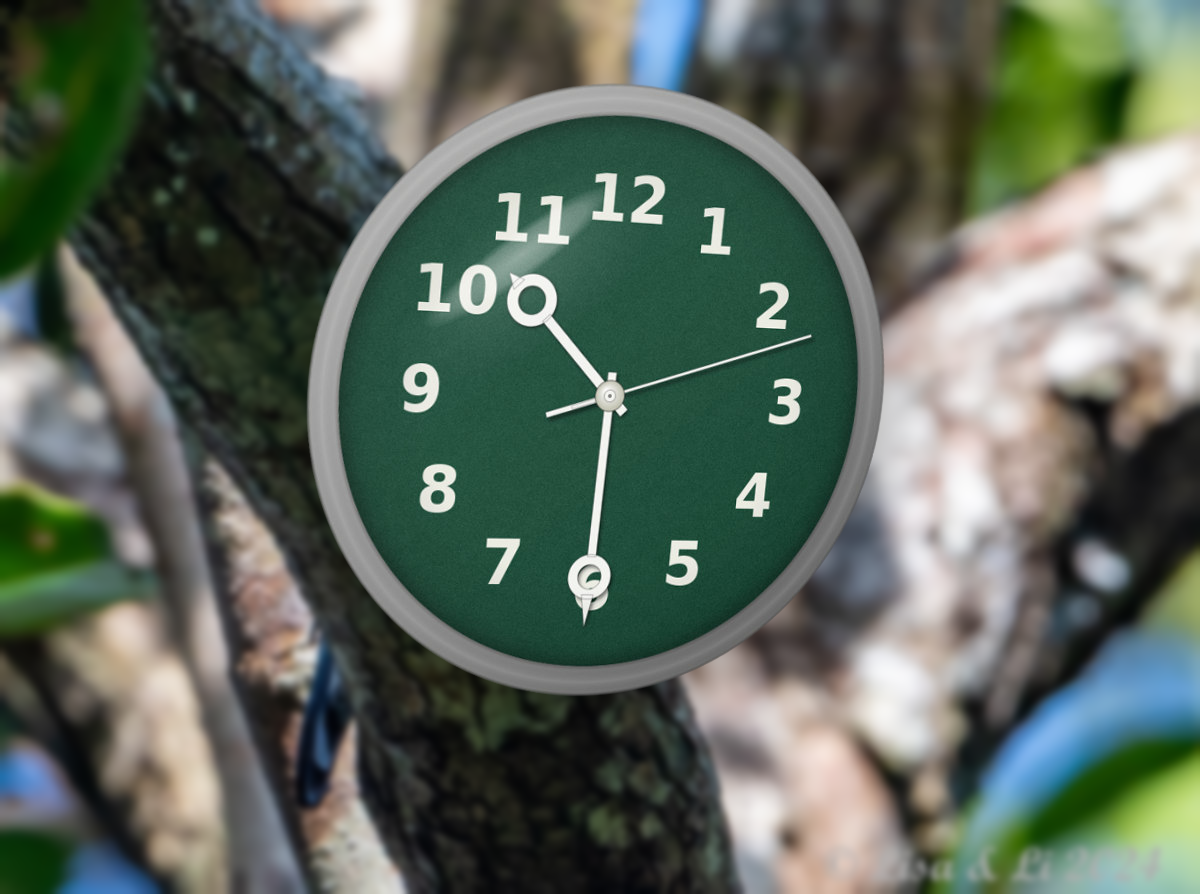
10:30:12
